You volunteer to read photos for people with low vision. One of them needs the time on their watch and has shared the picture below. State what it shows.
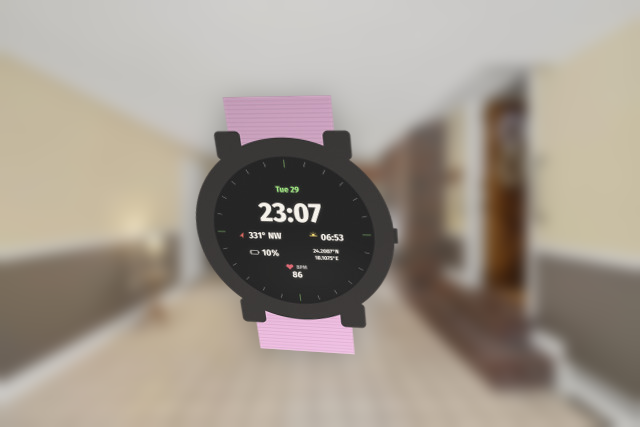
23:07
